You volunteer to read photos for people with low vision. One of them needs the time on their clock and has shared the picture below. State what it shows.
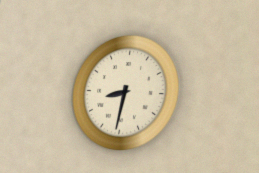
8:31
